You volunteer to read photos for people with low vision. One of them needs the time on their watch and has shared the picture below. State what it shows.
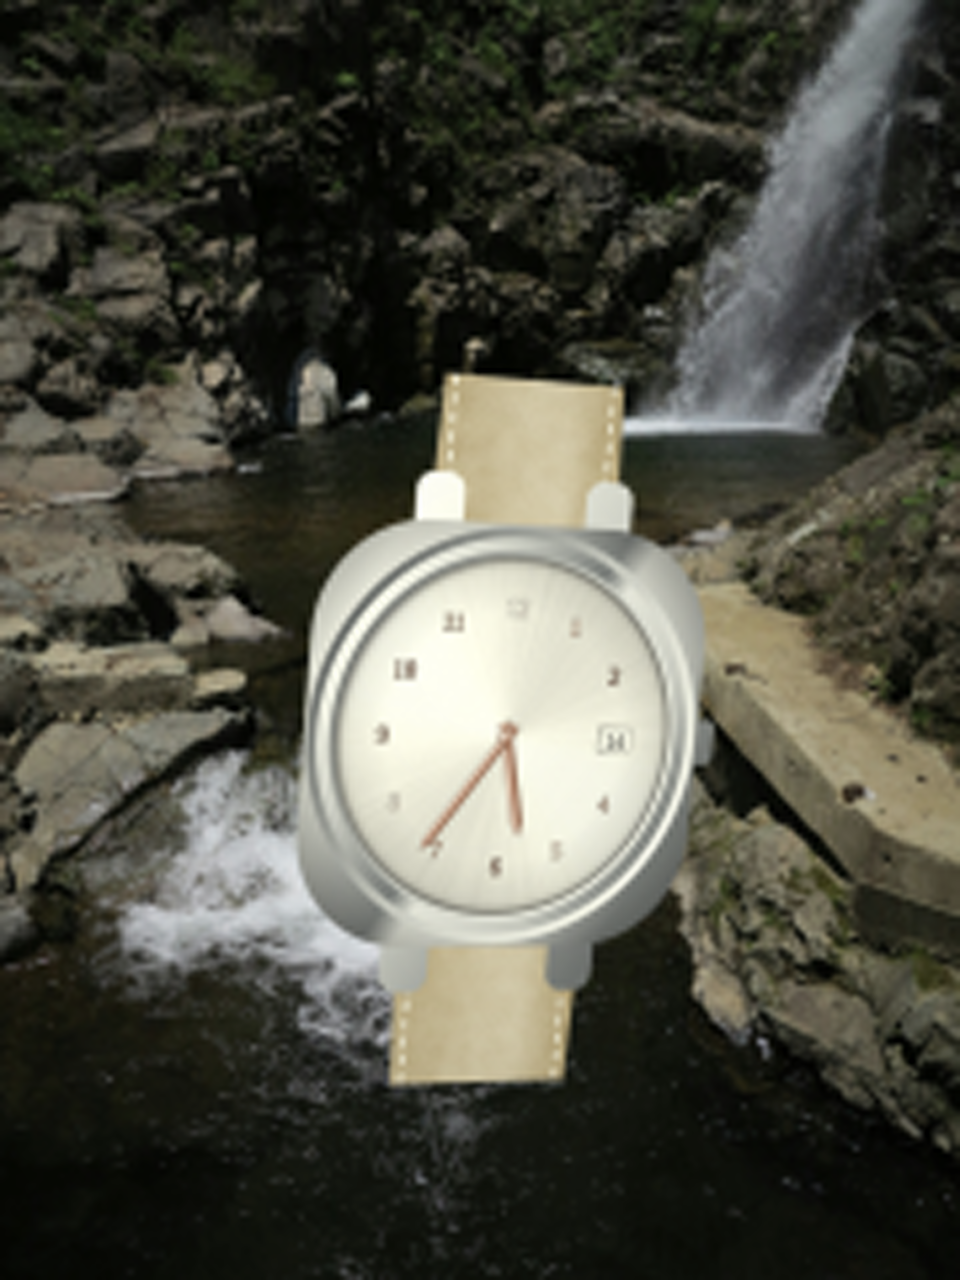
5:36
